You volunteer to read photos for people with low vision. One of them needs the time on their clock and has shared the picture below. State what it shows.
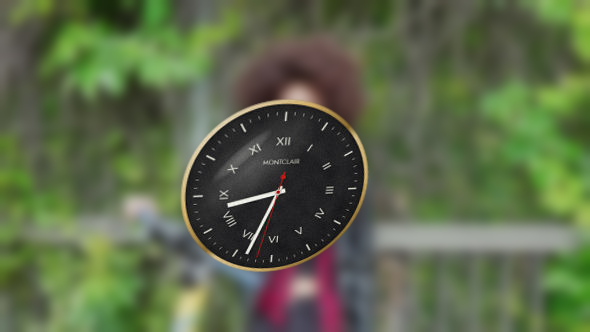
8:33:32
